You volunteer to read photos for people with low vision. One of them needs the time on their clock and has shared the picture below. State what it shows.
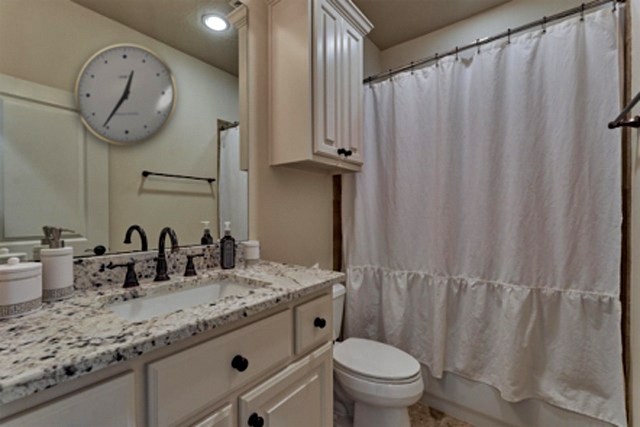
12:36
